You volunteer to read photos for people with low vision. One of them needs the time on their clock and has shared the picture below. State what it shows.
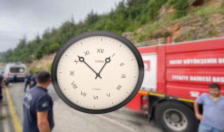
12:52
